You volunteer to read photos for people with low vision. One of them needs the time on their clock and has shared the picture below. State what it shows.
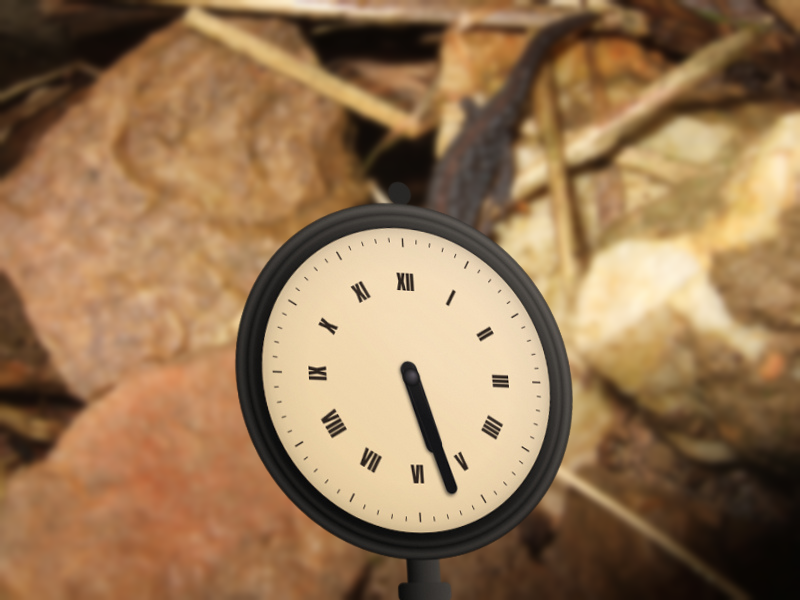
5:27
